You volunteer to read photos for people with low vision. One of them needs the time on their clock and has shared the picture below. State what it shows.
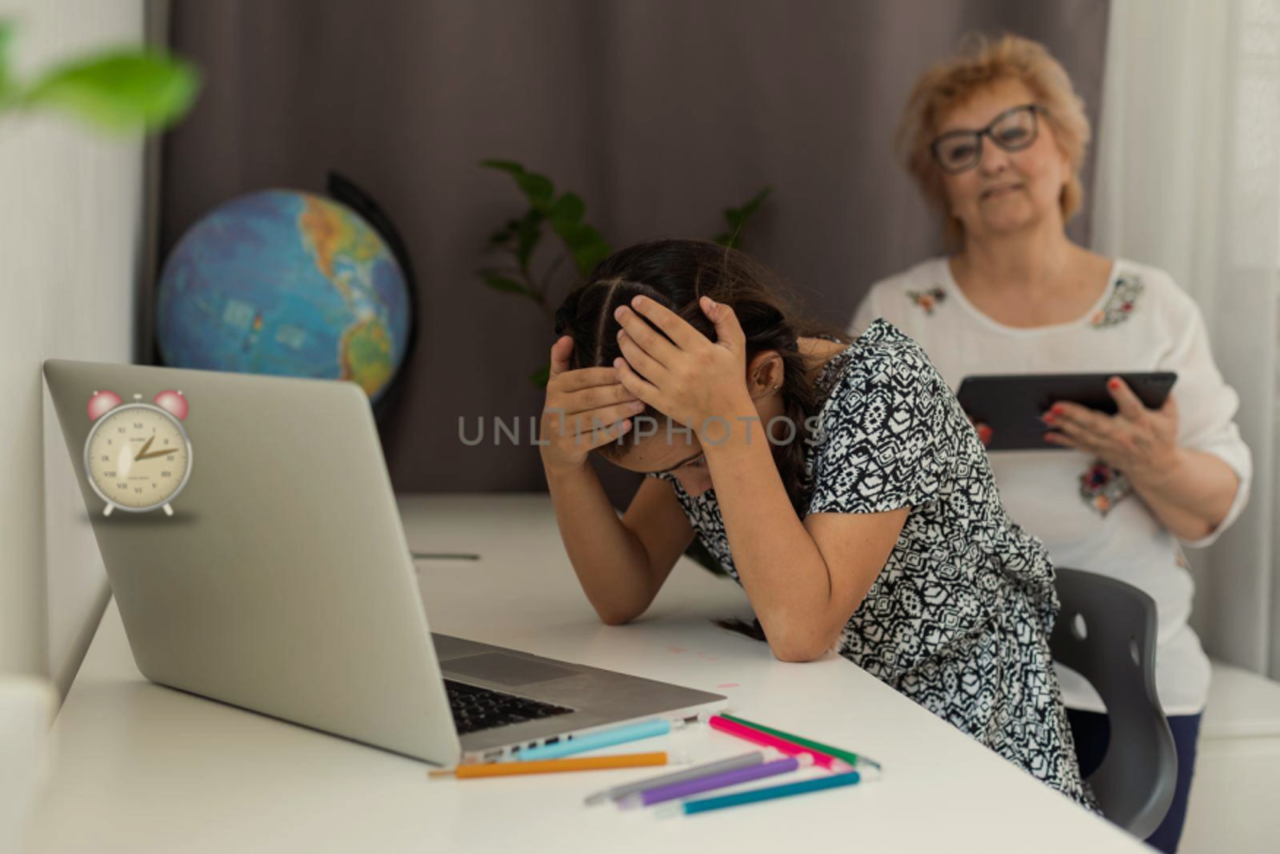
1:13
